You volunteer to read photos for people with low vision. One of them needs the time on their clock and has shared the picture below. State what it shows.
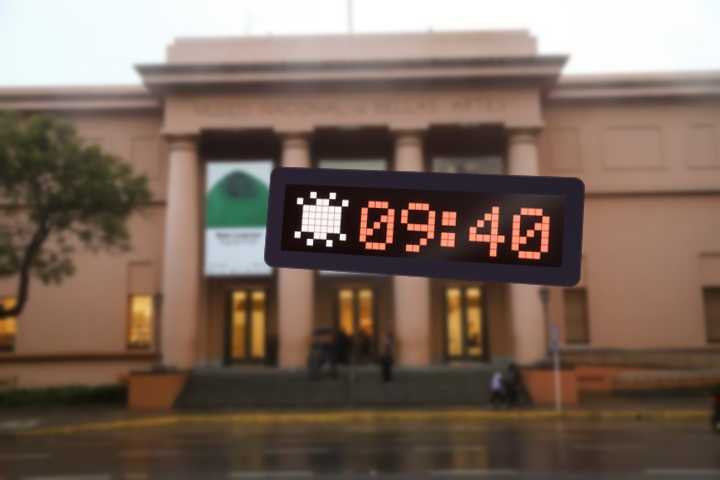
9:40
